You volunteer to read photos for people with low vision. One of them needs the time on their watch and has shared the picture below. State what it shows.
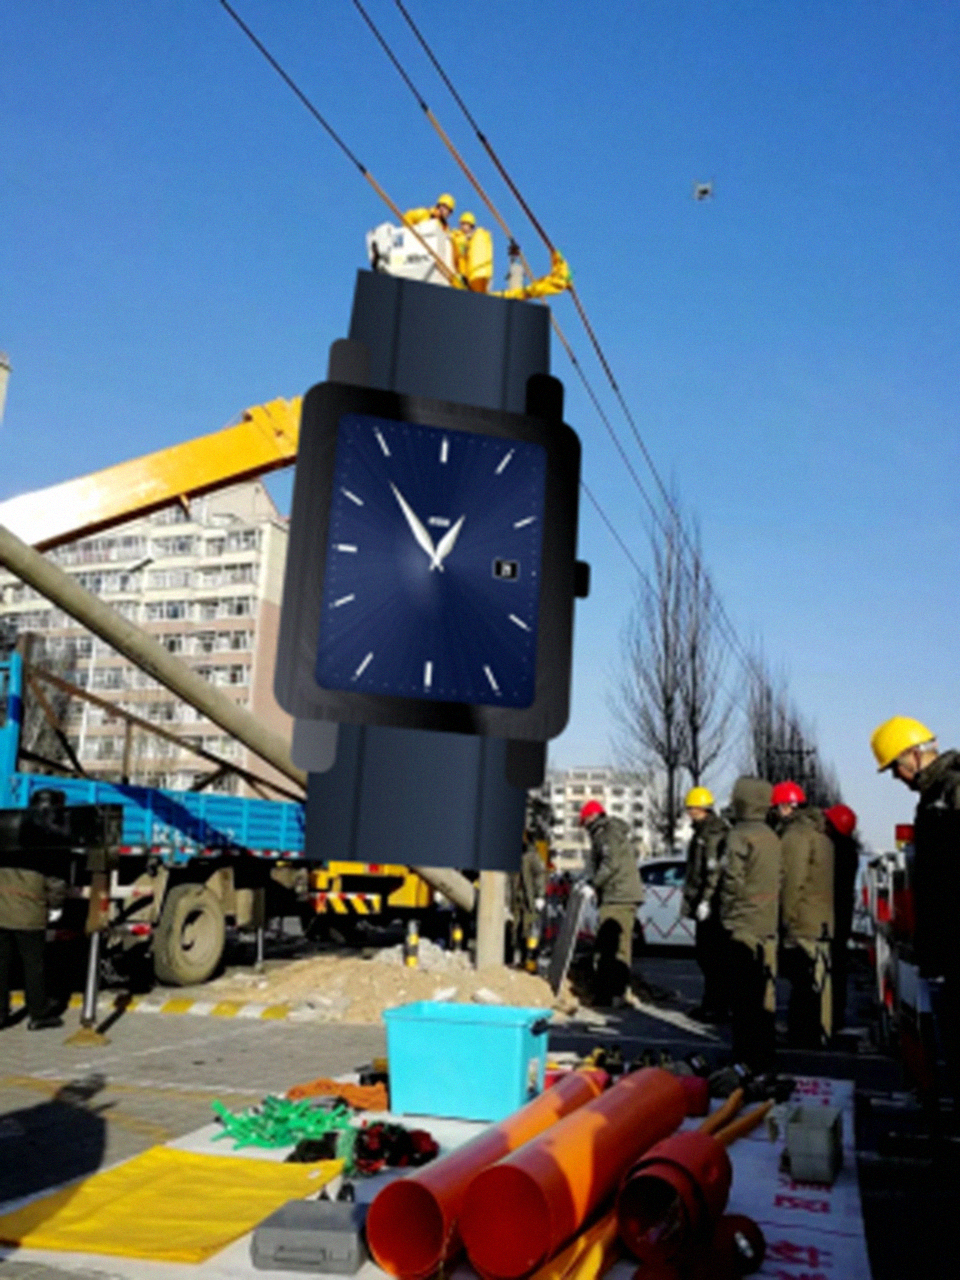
12:54
